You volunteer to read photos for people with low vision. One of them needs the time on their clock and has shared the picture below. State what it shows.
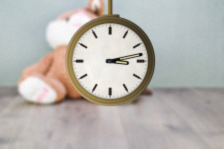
3:13
